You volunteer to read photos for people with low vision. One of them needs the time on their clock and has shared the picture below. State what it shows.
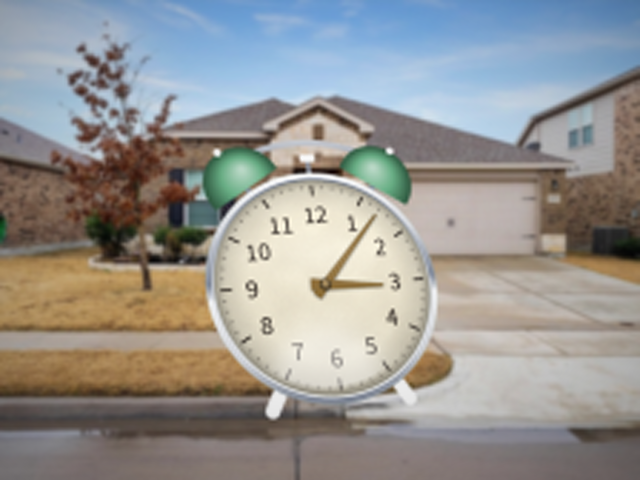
3:07
